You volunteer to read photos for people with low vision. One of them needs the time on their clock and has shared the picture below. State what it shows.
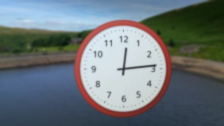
12:14
